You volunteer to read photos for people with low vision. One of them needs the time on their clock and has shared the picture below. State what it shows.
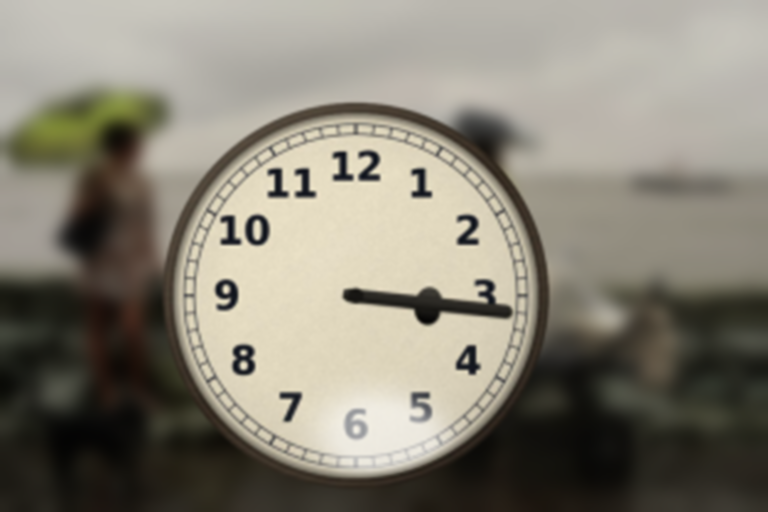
3:16
